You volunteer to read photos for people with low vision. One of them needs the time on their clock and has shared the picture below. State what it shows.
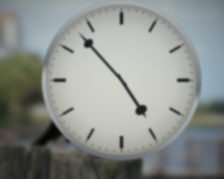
4:53
